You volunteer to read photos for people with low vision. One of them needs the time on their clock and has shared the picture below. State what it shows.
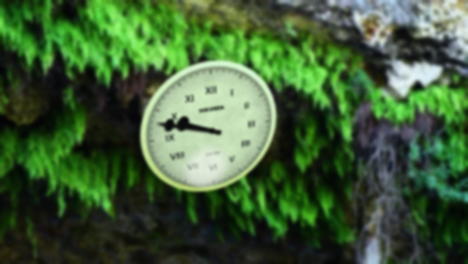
9:48
